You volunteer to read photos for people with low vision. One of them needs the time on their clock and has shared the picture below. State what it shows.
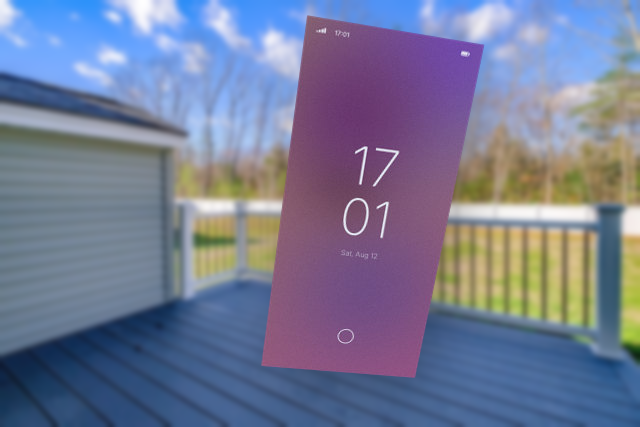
17:01
